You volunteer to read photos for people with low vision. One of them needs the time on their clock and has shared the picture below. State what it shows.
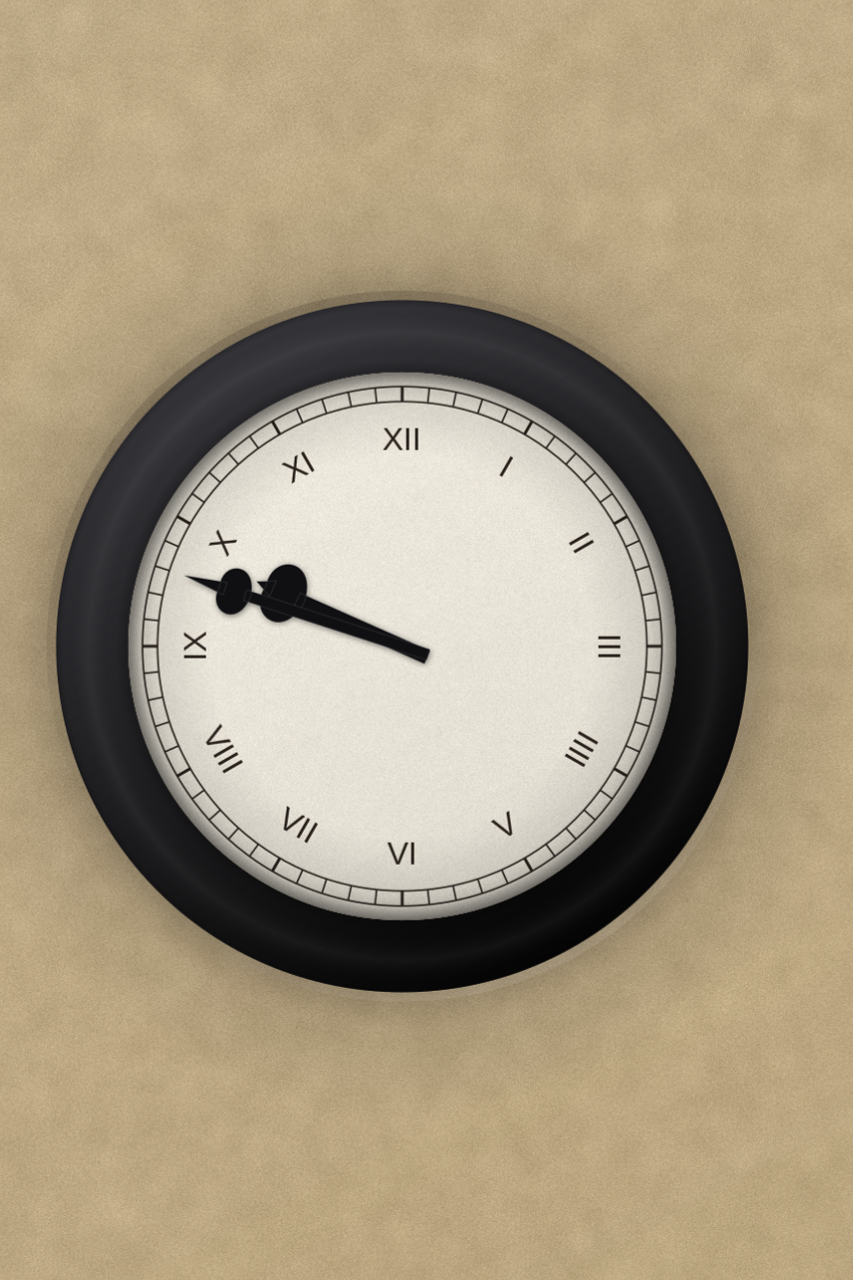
9:48
